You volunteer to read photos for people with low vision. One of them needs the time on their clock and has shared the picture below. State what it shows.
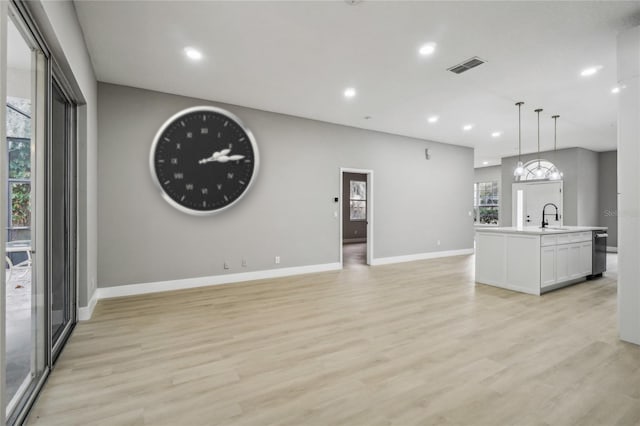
2:14
